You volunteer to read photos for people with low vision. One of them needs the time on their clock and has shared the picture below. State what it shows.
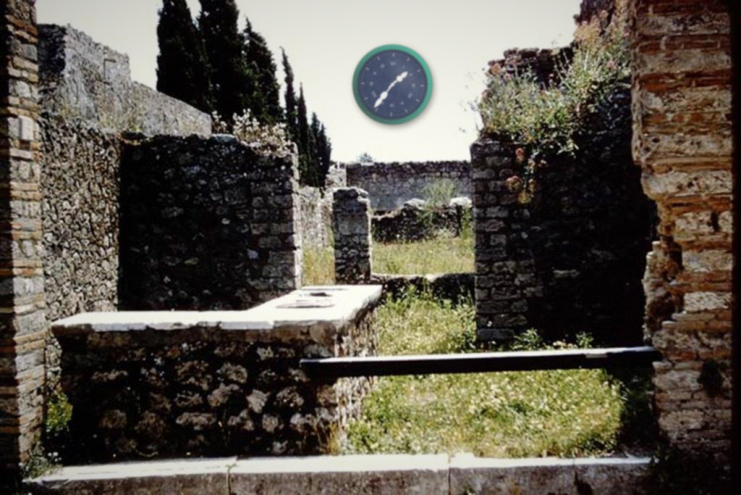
1:36
